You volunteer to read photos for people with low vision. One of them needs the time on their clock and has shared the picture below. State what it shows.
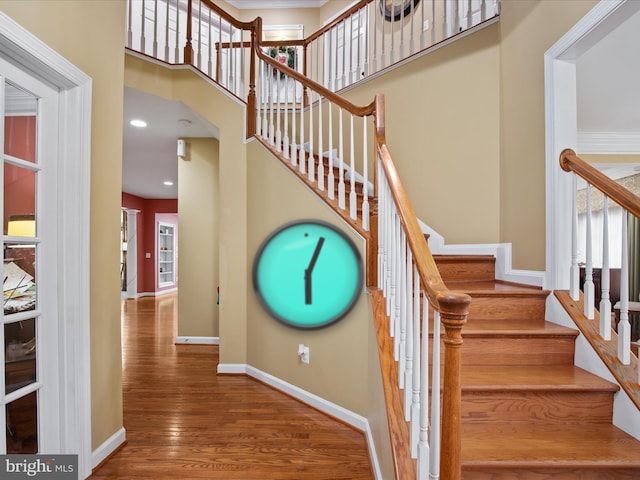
6:04
